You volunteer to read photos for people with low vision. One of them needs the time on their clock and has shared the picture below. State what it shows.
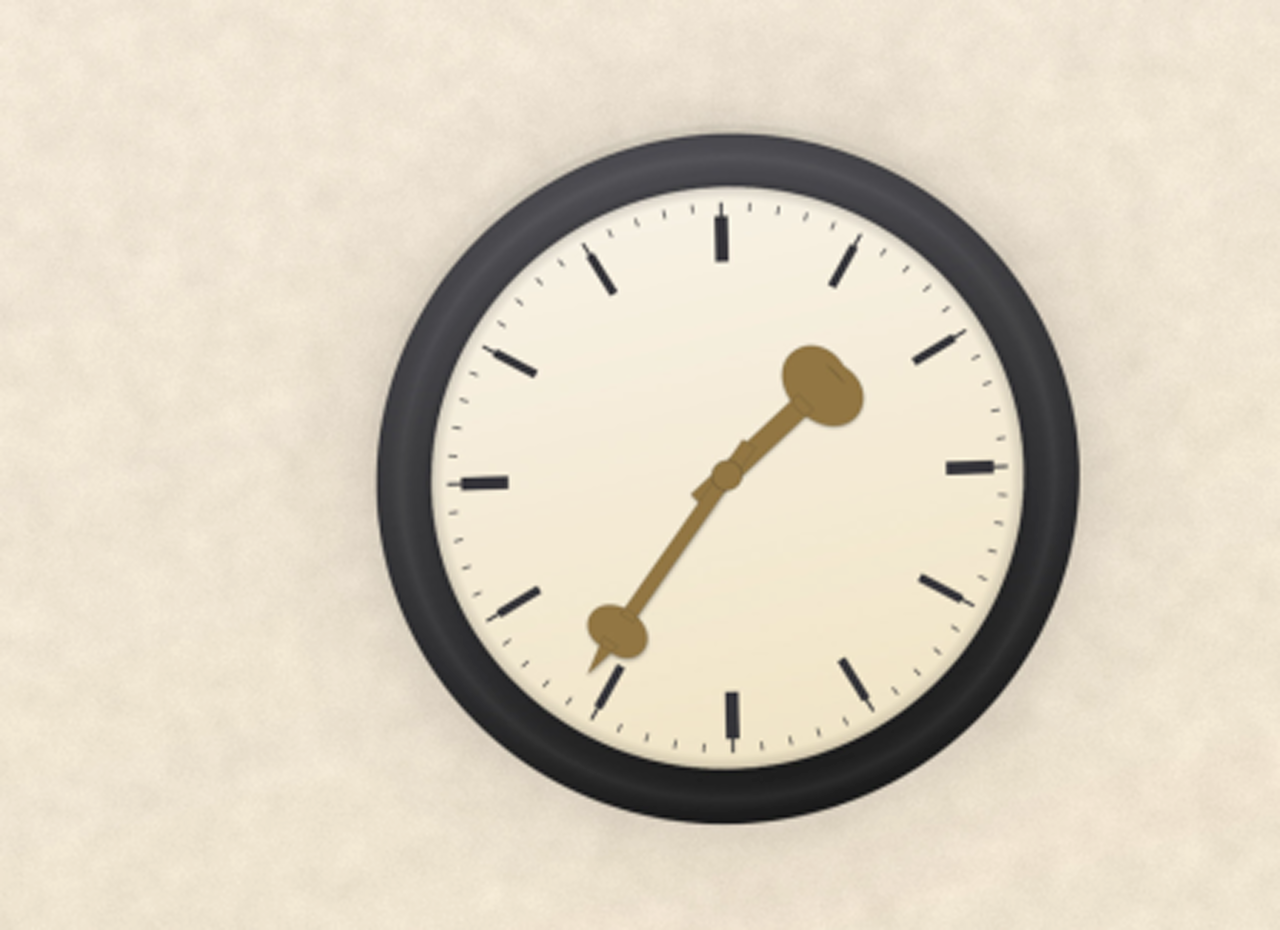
1:36
